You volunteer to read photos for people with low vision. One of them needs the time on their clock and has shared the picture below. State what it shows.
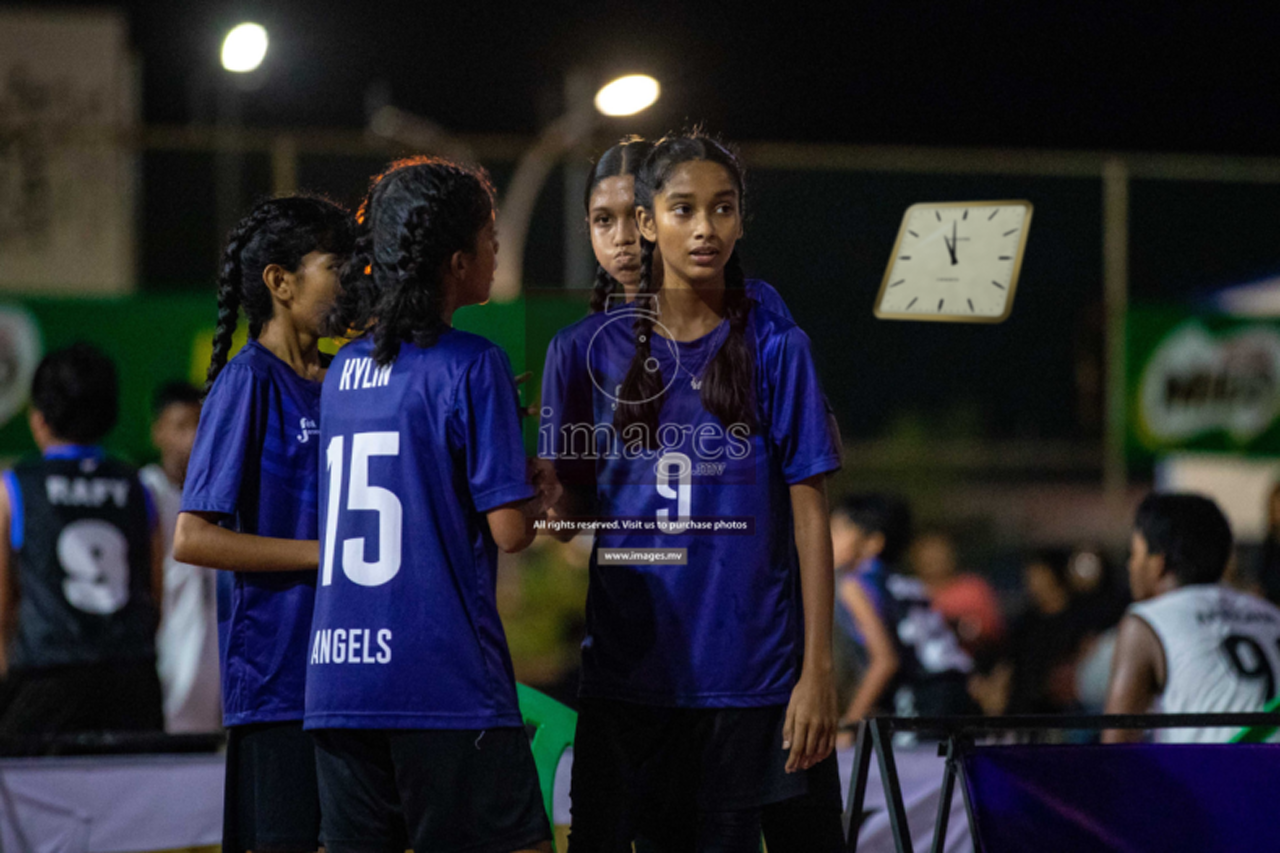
10:58
